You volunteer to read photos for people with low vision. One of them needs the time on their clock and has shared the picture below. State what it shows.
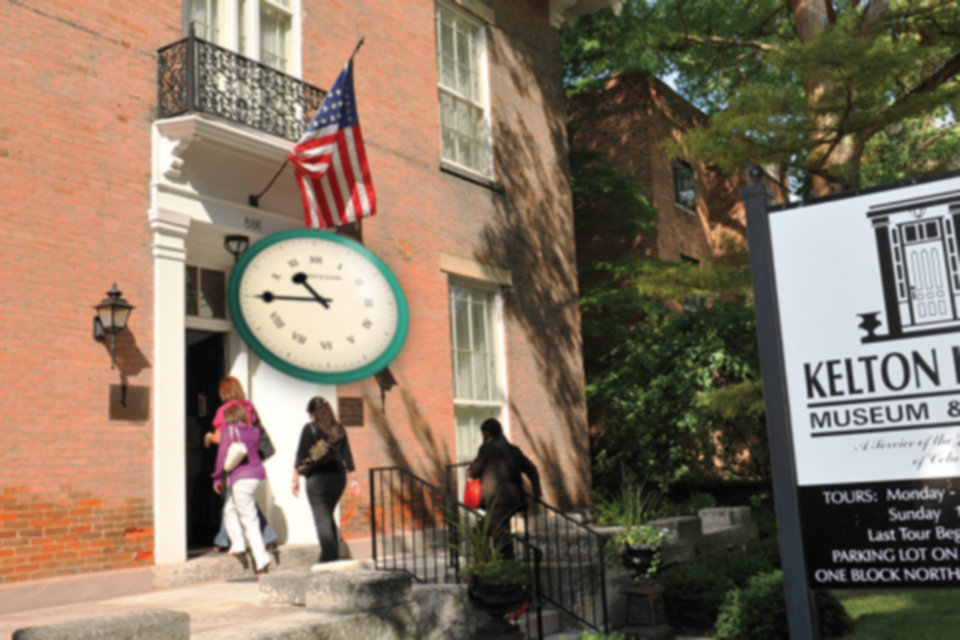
10:45
